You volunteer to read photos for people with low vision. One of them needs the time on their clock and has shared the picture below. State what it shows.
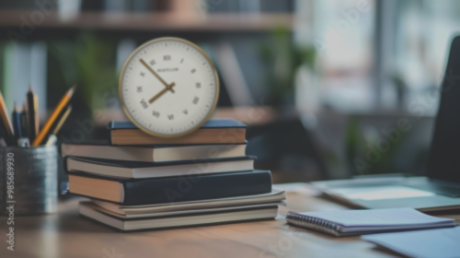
7:53
